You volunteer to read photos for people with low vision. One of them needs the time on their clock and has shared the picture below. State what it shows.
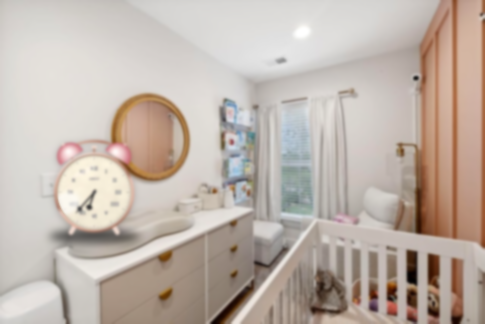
6:37
